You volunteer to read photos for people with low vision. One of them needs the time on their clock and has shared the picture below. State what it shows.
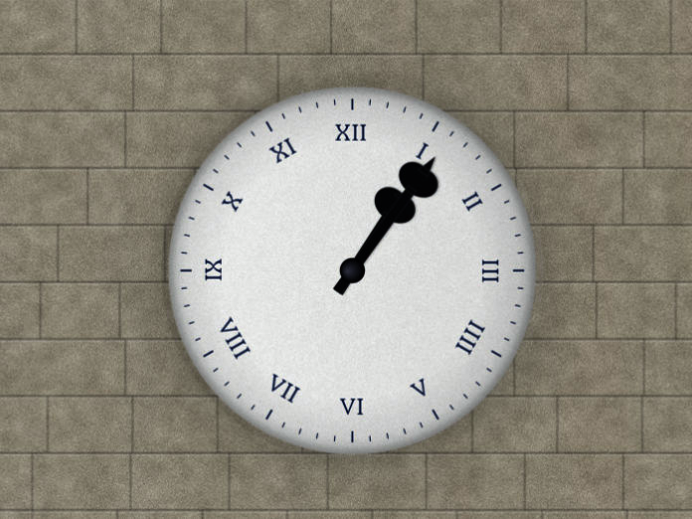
1:06
